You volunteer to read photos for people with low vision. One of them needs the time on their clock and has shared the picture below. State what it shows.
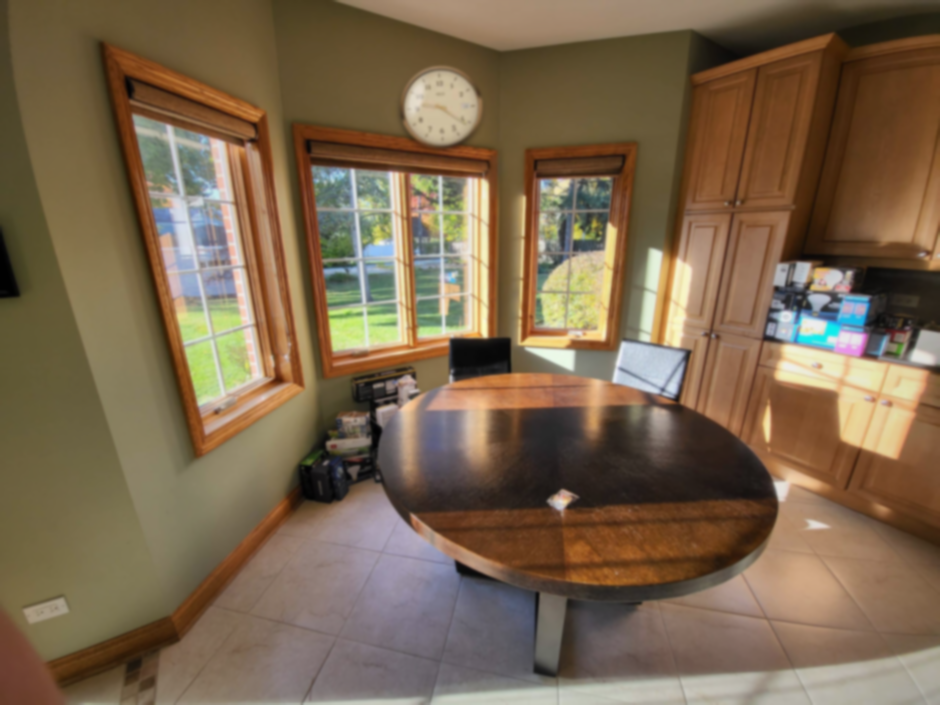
9:21
